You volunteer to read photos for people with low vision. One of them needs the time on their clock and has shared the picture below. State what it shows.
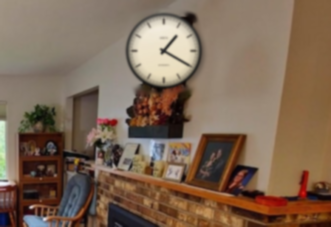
1:20
